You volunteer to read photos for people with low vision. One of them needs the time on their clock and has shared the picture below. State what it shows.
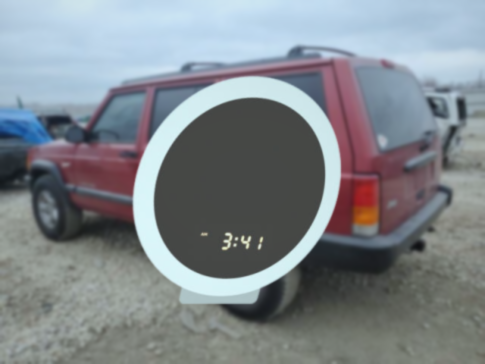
3:41
